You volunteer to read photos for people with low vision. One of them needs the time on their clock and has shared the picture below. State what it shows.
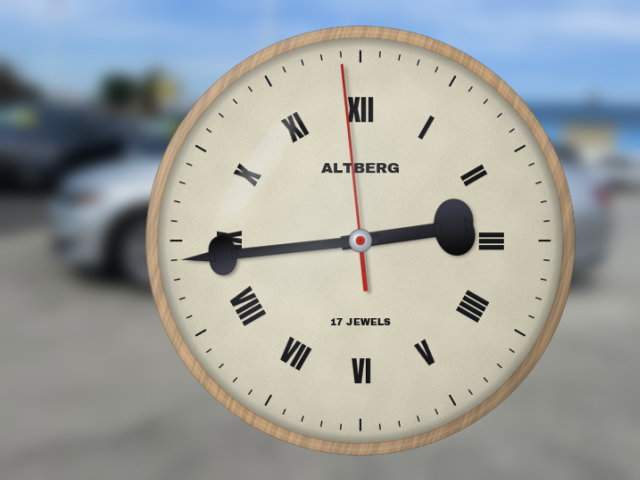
2:43:59
